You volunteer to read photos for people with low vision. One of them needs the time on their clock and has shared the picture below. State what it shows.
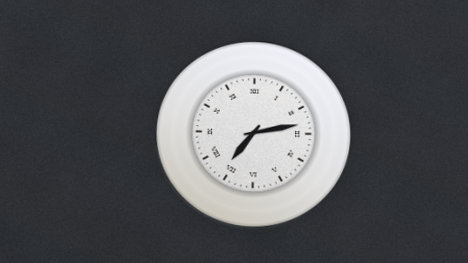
7:13
